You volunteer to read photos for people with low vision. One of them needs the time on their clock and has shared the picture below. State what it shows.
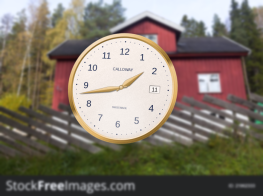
1:43
